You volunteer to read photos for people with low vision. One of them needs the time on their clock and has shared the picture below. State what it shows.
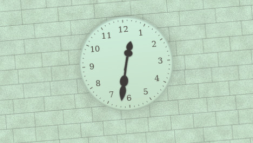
12:32
